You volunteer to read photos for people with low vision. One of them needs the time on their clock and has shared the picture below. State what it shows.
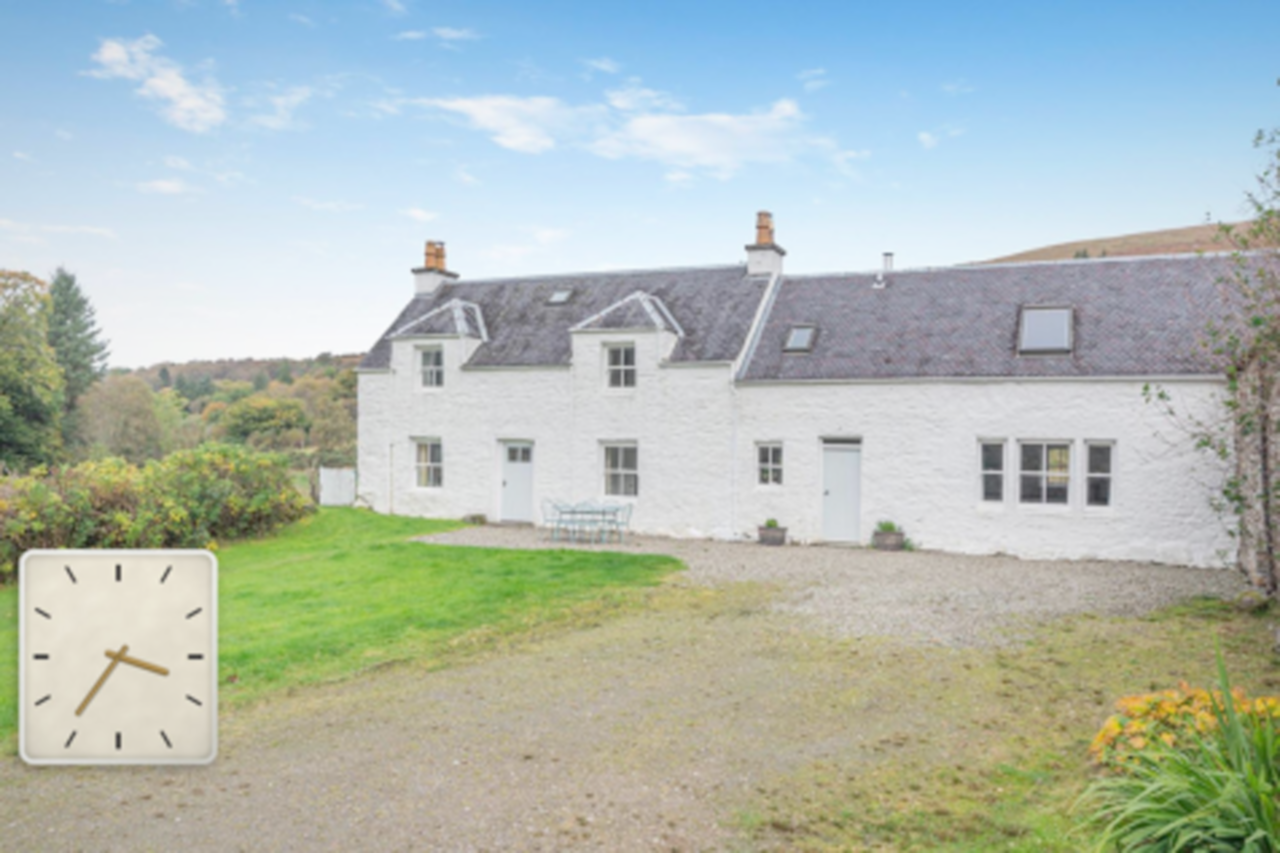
3:36
